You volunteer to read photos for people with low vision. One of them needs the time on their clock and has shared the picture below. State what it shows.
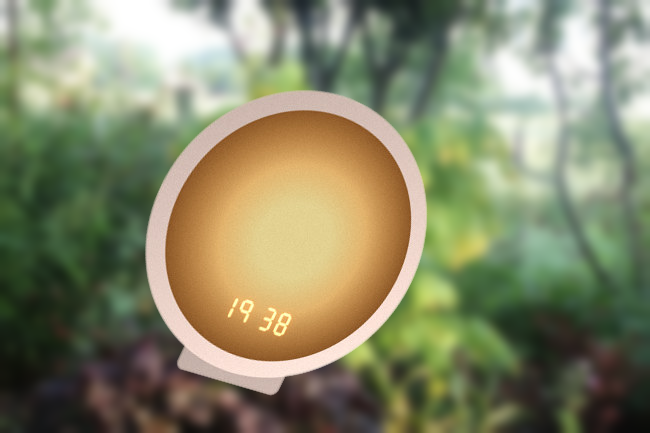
19:38
